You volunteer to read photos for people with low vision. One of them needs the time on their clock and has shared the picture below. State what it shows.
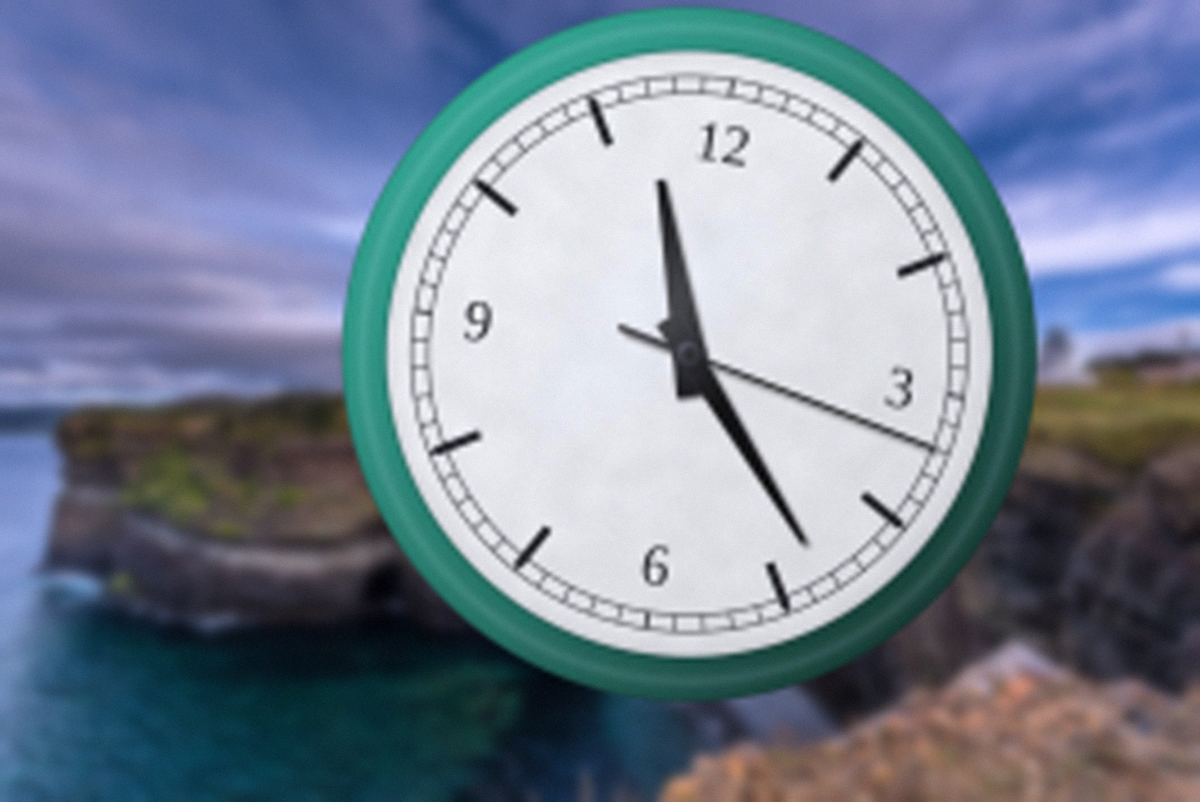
11:23:17
